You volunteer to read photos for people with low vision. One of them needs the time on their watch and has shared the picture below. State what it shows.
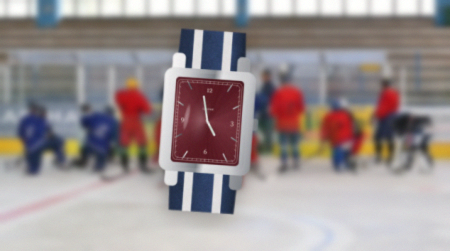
4:58
